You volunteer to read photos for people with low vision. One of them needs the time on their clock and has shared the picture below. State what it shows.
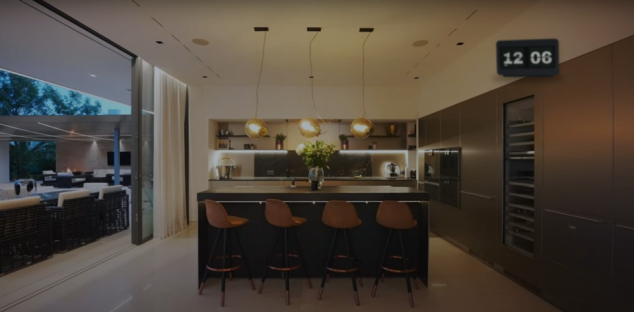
12:06
